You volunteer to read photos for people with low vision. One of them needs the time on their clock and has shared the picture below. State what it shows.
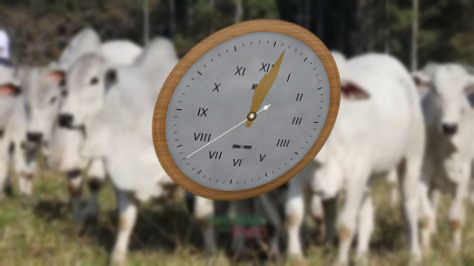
12:01:38
